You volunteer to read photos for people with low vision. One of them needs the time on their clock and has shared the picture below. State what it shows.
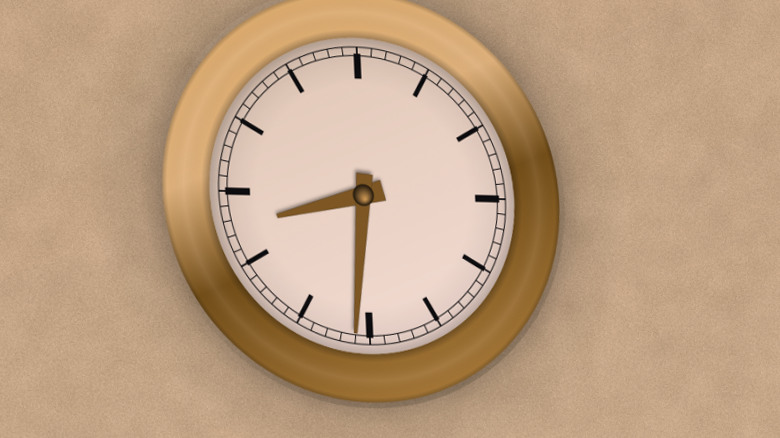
8:31
